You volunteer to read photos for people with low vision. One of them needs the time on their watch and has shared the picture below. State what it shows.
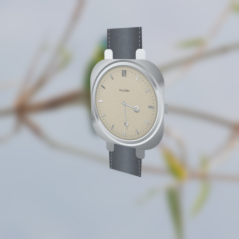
3:29
